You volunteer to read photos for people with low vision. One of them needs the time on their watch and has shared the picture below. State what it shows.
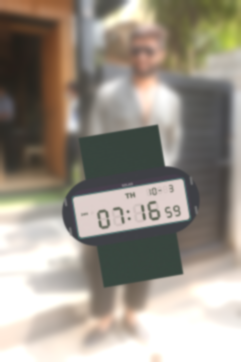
7:16:59
